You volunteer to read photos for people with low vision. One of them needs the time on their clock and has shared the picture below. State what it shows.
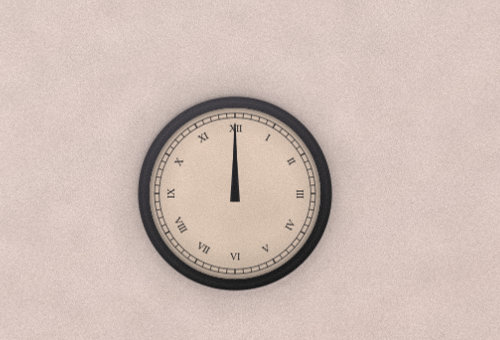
12:00
